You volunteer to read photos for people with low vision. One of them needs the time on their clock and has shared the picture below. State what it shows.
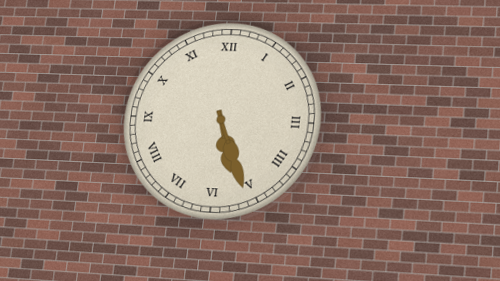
5:26
